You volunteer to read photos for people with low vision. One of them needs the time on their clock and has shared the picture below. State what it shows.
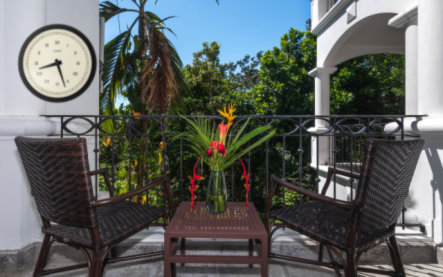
8:27
